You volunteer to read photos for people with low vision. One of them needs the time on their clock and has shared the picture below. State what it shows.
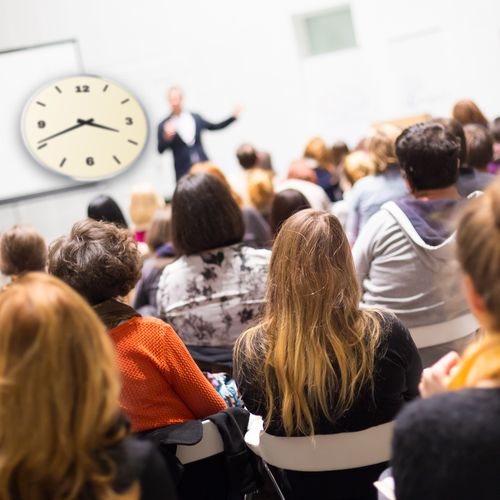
3:41
